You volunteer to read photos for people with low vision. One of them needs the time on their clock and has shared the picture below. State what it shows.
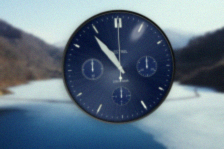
10:54
